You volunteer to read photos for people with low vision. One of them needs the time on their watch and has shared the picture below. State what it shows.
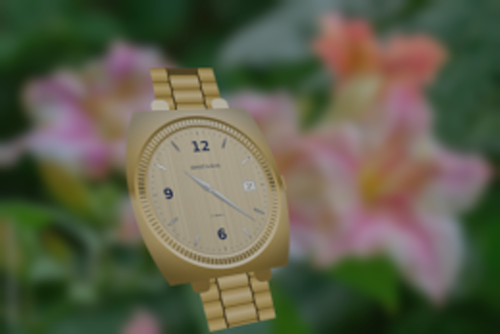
10:22
